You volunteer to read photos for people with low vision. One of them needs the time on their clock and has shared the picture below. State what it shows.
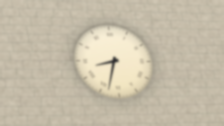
8:33
